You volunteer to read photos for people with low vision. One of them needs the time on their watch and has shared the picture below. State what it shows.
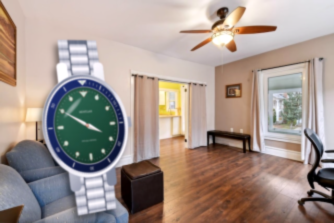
3:50
